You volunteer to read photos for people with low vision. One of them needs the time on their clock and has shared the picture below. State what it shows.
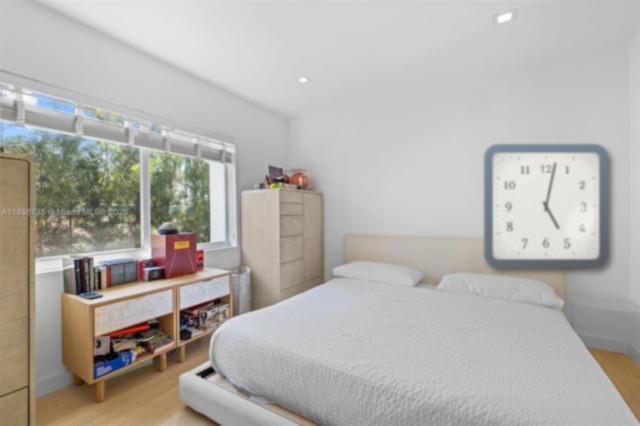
5:02
